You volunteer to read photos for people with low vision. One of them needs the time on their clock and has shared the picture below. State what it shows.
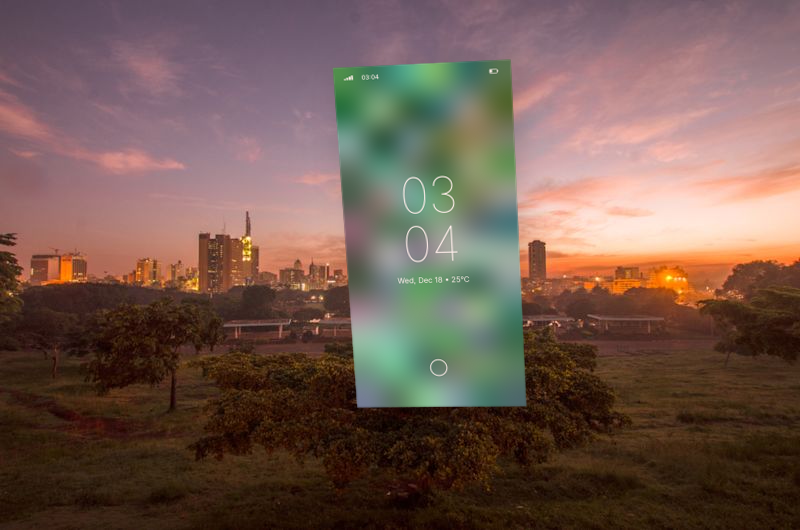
3:04
